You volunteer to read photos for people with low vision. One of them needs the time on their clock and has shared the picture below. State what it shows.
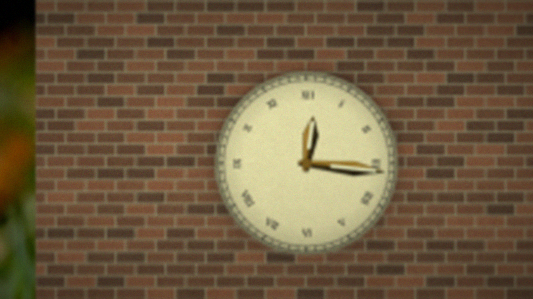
12:16
